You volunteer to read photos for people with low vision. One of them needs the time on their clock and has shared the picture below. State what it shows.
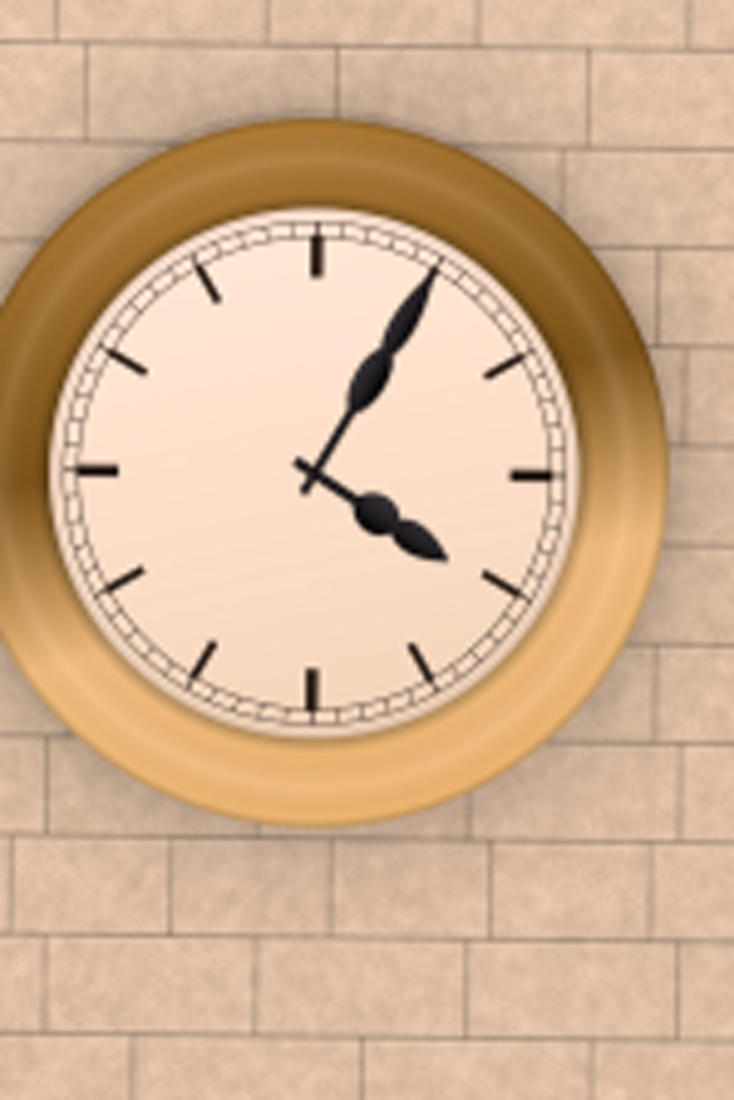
4:05
